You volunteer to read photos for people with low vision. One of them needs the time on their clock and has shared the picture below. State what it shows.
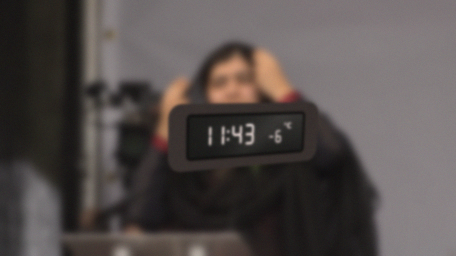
11:43
